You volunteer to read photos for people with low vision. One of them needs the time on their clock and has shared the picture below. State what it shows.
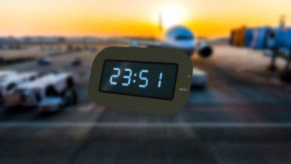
23:51
